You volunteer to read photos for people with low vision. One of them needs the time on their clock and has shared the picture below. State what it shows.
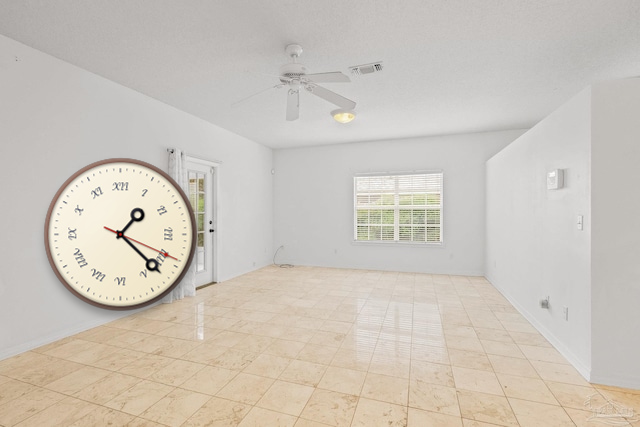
1:22:19
